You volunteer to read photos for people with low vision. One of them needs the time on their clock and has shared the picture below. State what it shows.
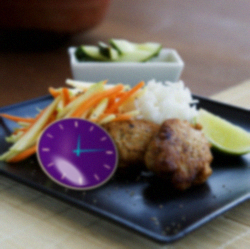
12:14
